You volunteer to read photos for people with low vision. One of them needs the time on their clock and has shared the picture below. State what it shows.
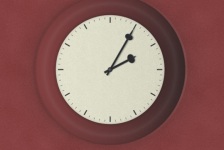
2:05
